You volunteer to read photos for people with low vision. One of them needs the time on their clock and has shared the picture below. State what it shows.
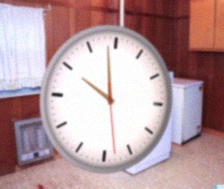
9:58:28
